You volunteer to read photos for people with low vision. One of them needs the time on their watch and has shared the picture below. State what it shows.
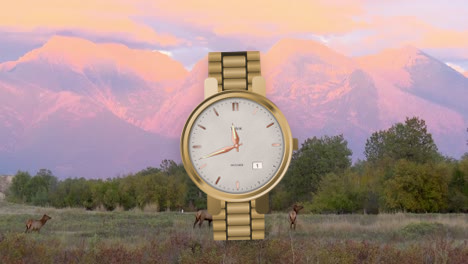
11:42
